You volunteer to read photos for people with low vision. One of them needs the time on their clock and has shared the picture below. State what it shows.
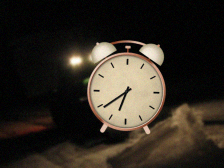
6:39
